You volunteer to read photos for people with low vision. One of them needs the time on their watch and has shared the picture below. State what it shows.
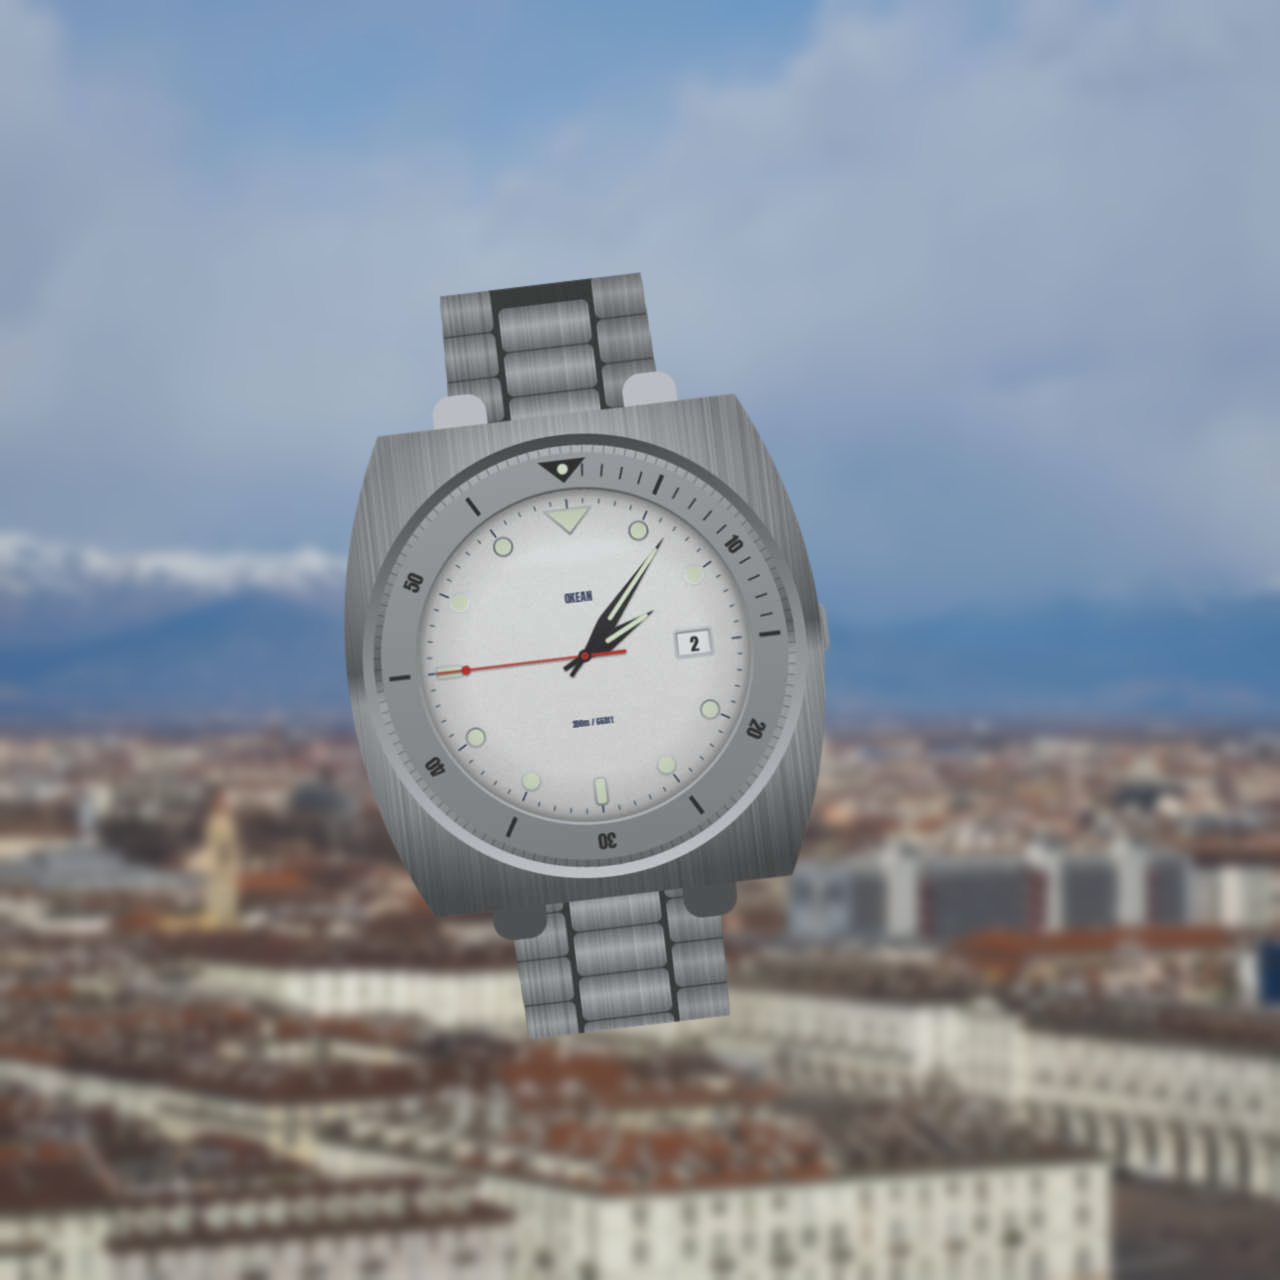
2:06:45
